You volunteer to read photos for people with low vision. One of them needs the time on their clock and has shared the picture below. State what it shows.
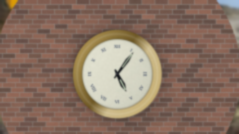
5:06
